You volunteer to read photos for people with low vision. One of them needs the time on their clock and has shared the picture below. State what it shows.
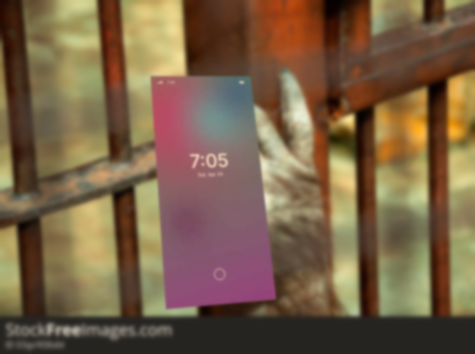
7:05
